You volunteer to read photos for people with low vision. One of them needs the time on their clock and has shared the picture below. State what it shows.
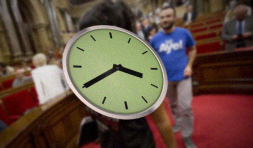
3:40
